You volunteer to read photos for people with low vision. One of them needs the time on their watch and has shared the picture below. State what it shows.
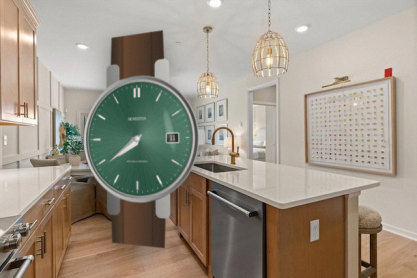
7:39
